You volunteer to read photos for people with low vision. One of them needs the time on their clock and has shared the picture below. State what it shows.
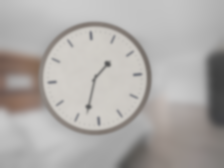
1:33
